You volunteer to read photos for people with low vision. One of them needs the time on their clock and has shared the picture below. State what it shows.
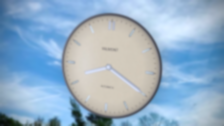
8:20
